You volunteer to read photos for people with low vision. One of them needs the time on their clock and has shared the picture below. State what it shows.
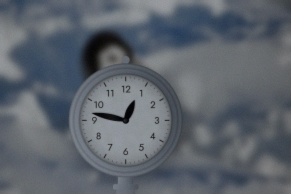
12:47
